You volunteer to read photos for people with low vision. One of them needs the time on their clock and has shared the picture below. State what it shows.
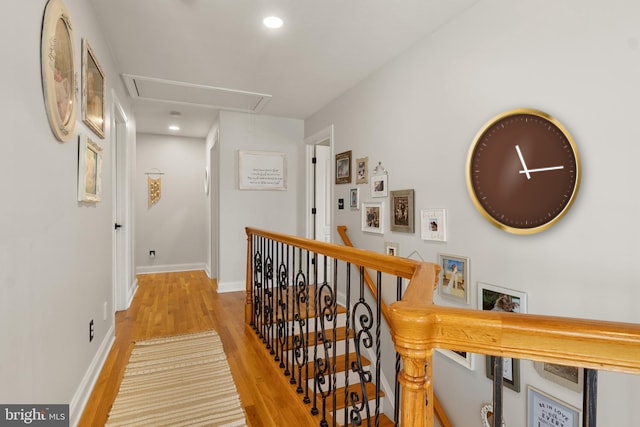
11:14
